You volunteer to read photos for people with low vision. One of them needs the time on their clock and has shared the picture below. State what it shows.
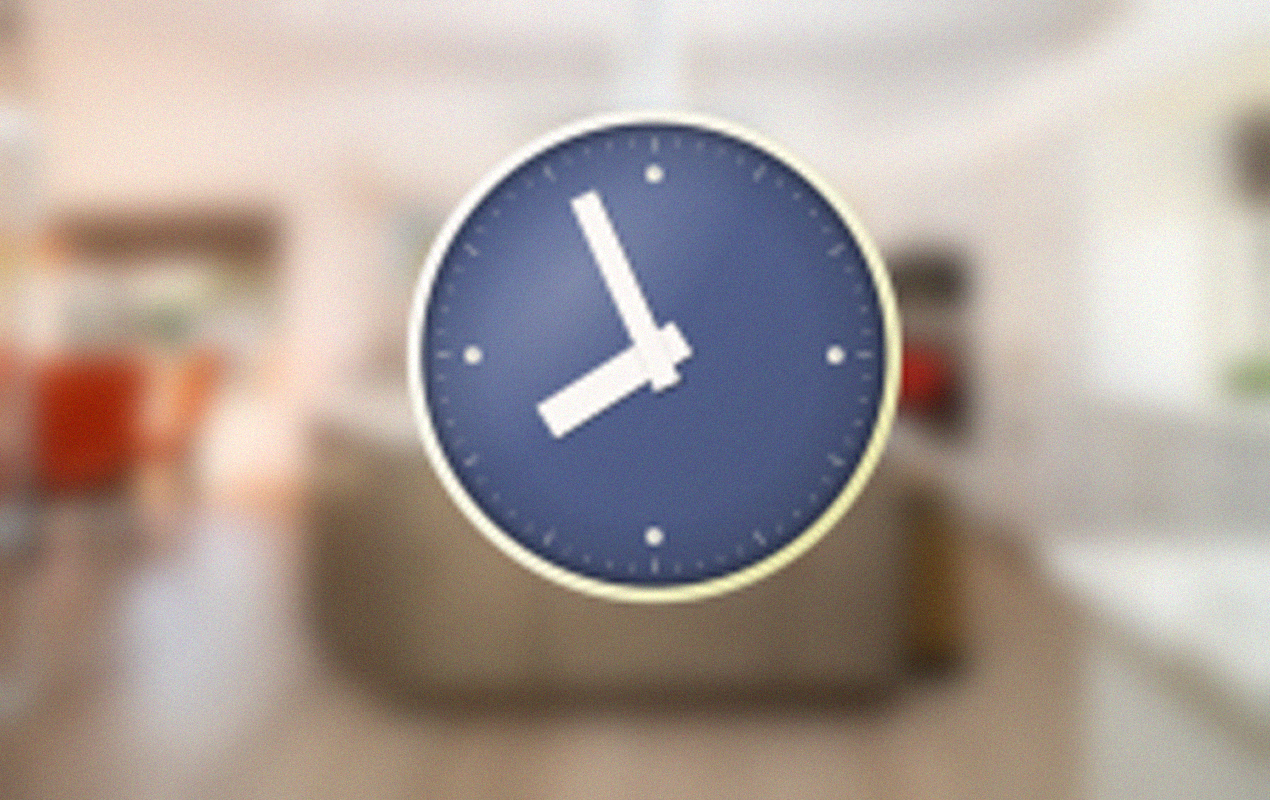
7:56
